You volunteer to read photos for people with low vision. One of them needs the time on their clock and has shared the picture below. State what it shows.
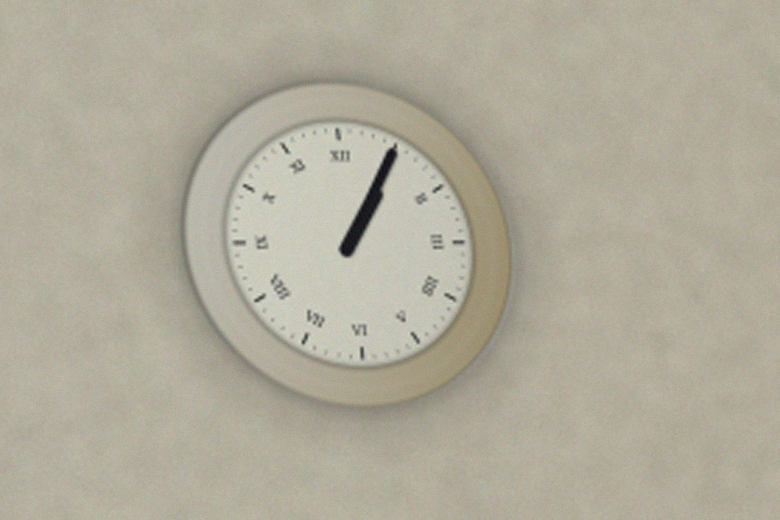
1:05
